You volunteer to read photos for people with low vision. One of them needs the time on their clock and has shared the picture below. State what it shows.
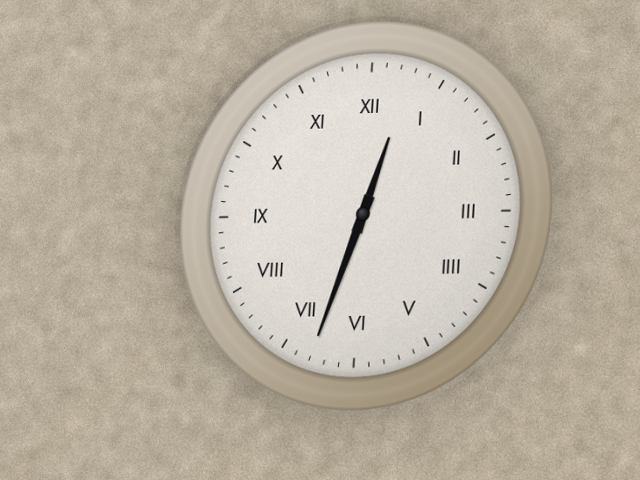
12:33
